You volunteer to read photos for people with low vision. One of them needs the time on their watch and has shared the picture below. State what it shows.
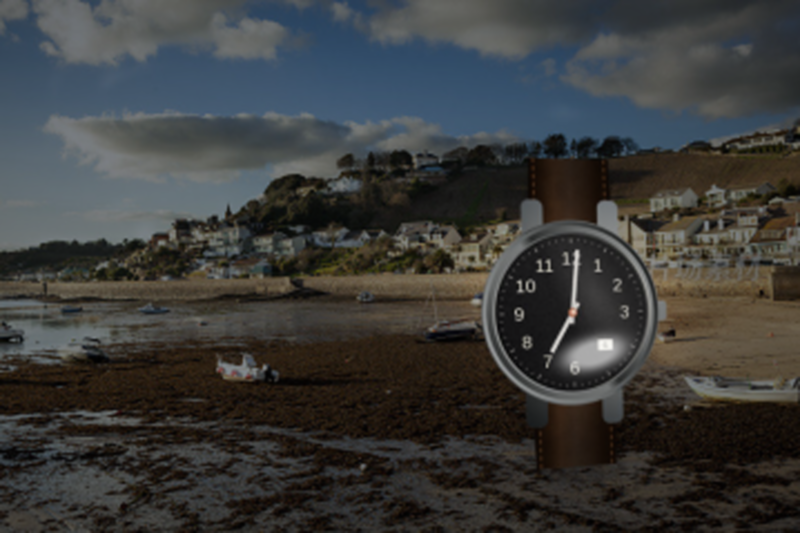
7:01
